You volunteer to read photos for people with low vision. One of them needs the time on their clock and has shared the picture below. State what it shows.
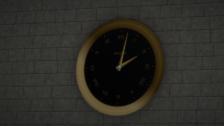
2:02
